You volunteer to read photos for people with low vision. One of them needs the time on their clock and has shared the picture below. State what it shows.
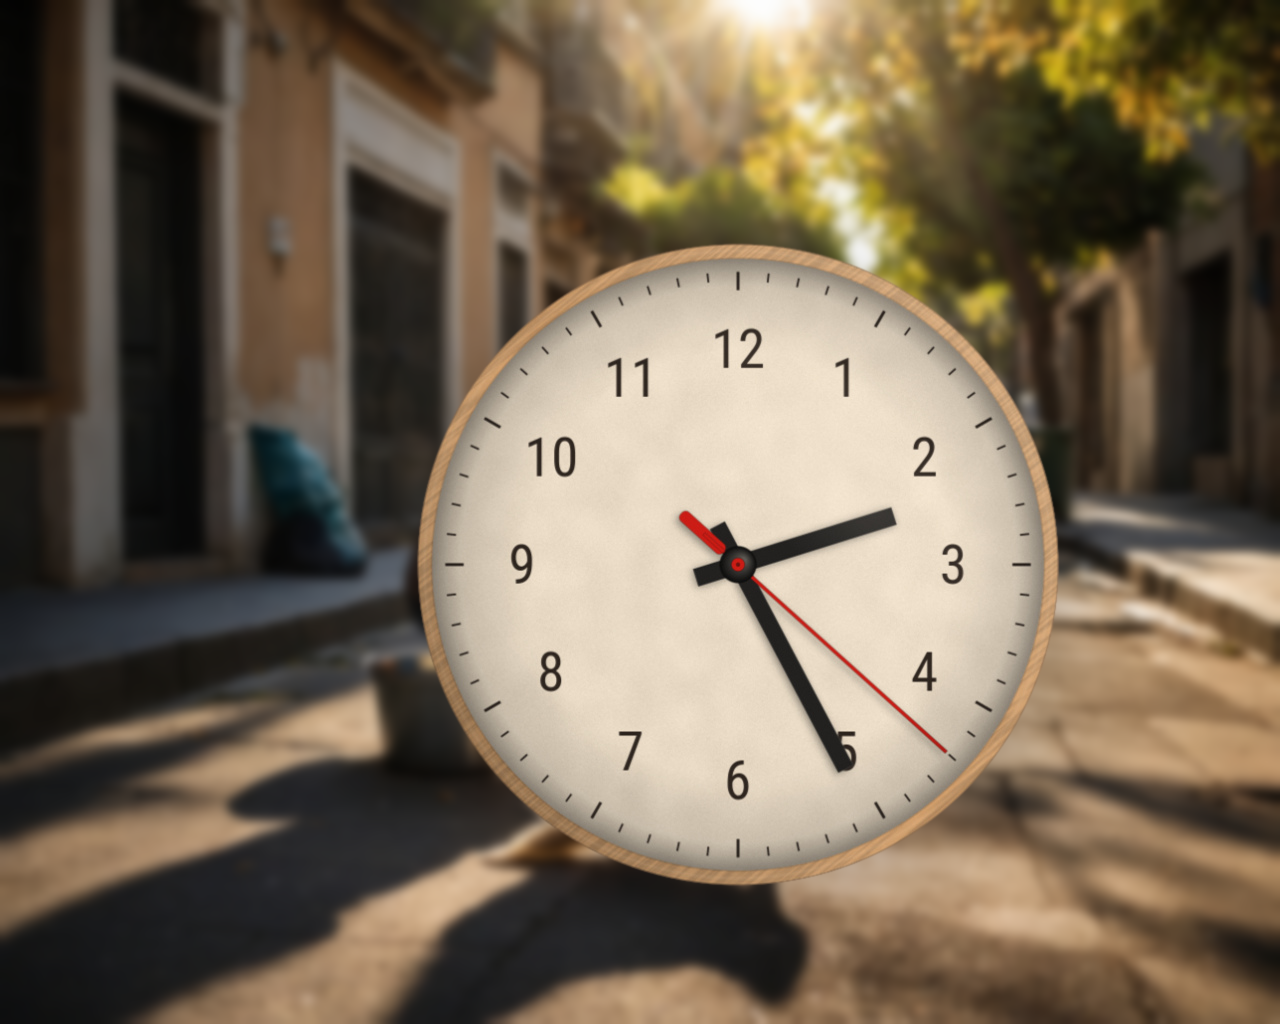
2:25:22
